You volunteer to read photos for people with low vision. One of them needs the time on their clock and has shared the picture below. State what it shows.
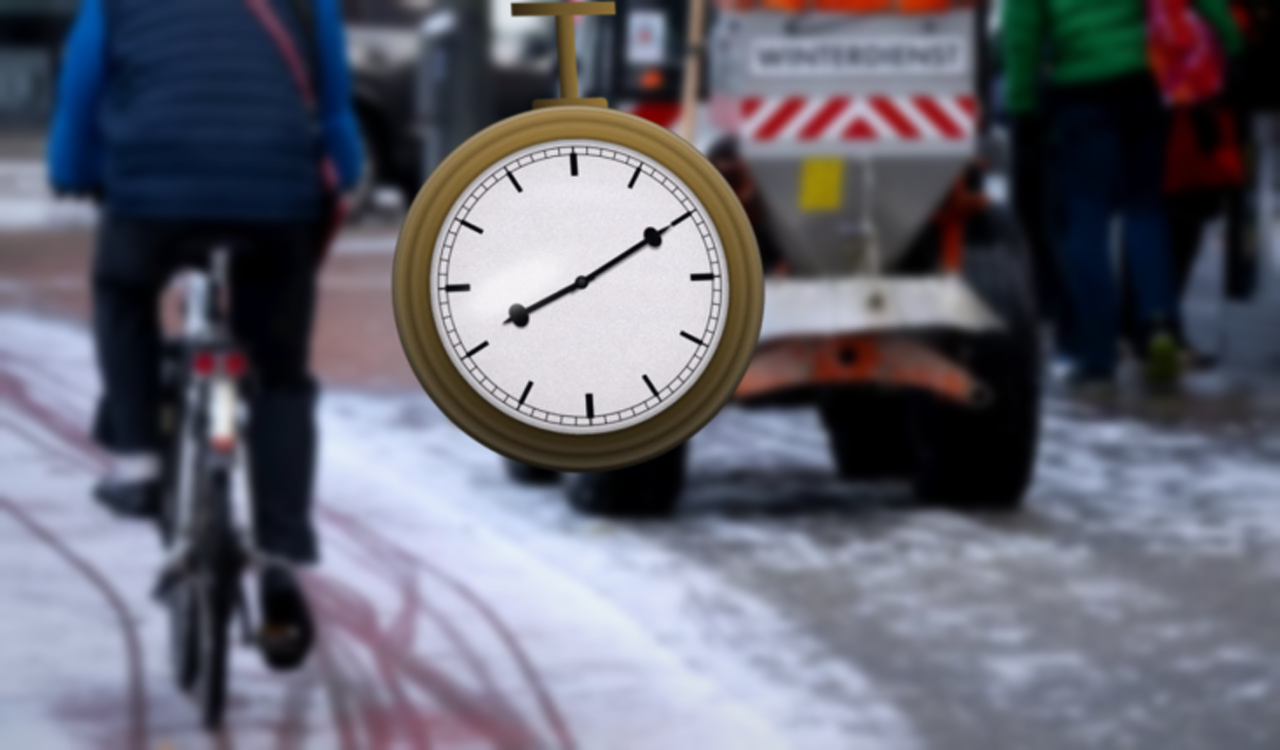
8:10
